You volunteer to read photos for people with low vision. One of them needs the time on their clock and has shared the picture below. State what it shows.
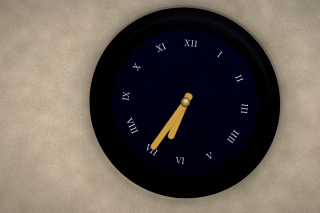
6:35
